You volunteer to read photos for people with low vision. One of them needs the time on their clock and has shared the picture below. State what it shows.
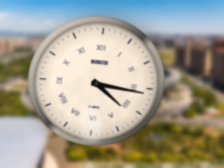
4:16
